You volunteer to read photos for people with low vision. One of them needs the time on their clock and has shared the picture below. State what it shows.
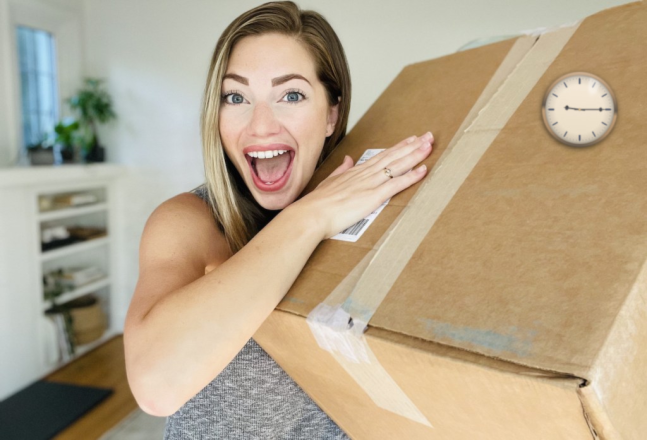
9:15
